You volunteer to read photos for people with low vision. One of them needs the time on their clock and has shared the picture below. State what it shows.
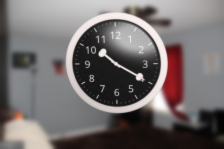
10:20
